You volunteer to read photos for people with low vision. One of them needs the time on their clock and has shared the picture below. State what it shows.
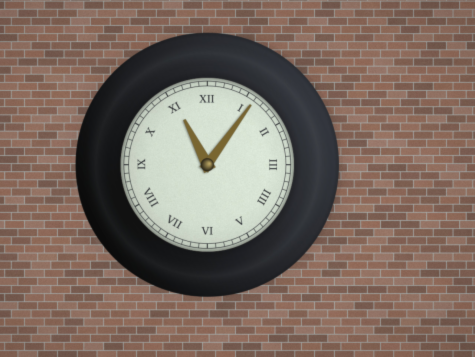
11:06
